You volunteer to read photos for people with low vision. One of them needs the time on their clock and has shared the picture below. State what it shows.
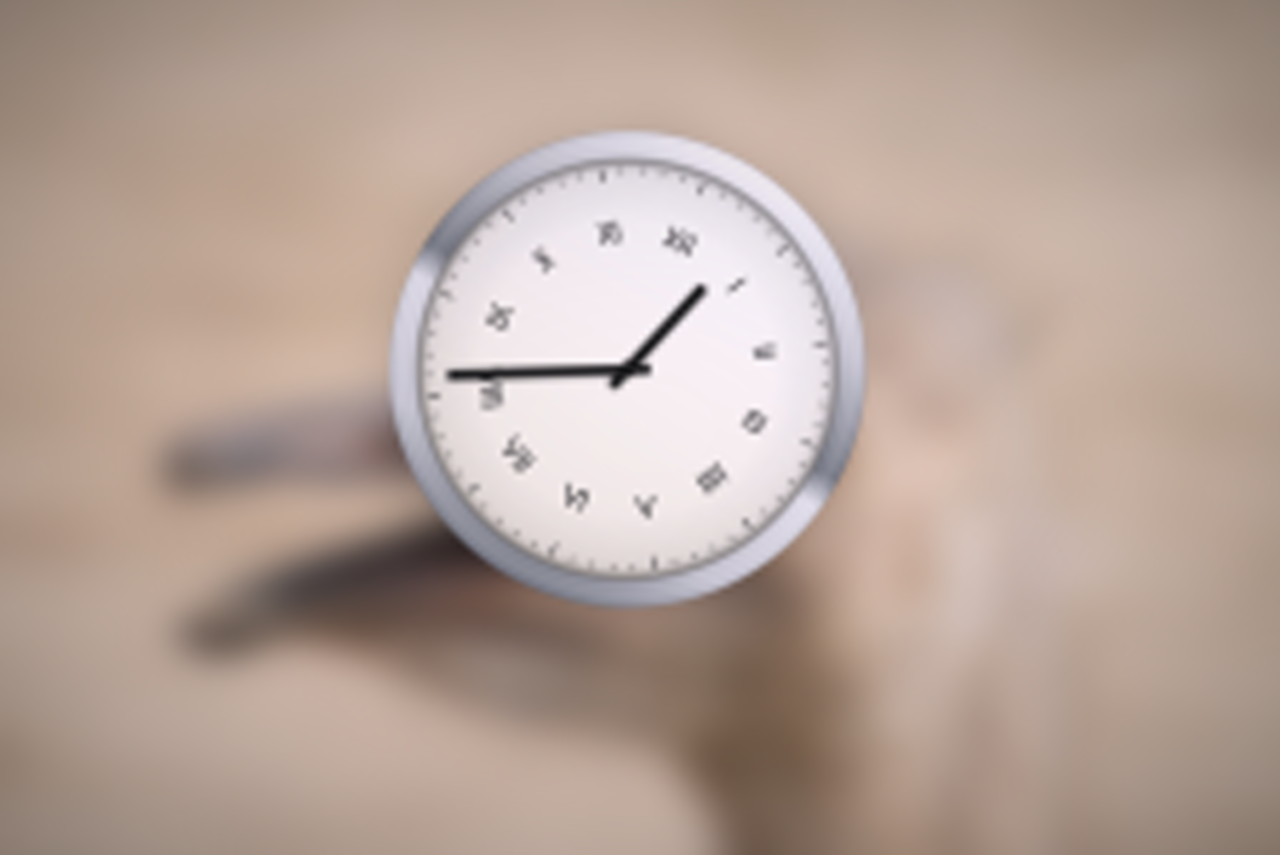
12:41
